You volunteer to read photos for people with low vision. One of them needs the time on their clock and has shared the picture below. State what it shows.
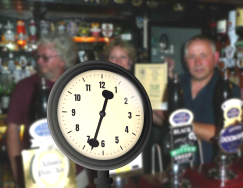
12:33
